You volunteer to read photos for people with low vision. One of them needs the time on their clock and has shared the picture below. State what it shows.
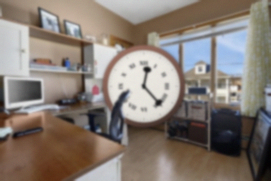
12:23
